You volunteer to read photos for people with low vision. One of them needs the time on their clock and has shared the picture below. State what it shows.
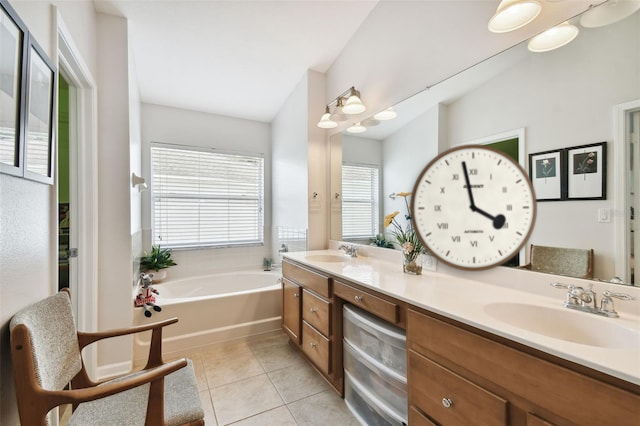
3:58
